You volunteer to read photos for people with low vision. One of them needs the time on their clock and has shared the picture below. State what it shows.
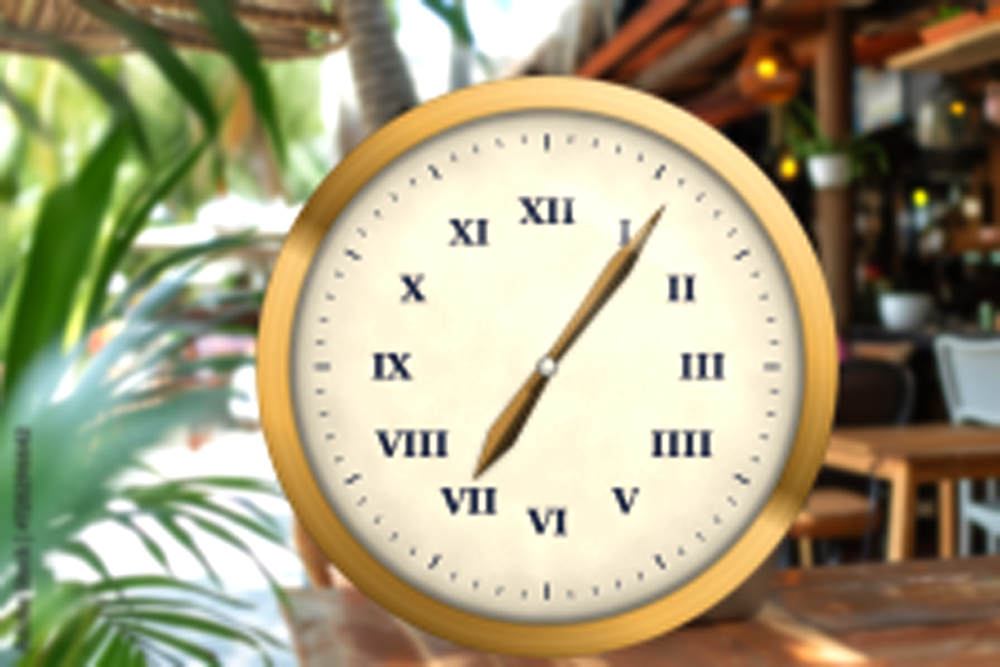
7:06
